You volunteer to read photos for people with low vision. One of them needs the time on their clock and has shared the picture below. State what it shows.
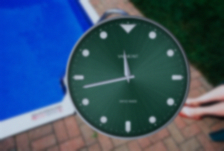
11:43
